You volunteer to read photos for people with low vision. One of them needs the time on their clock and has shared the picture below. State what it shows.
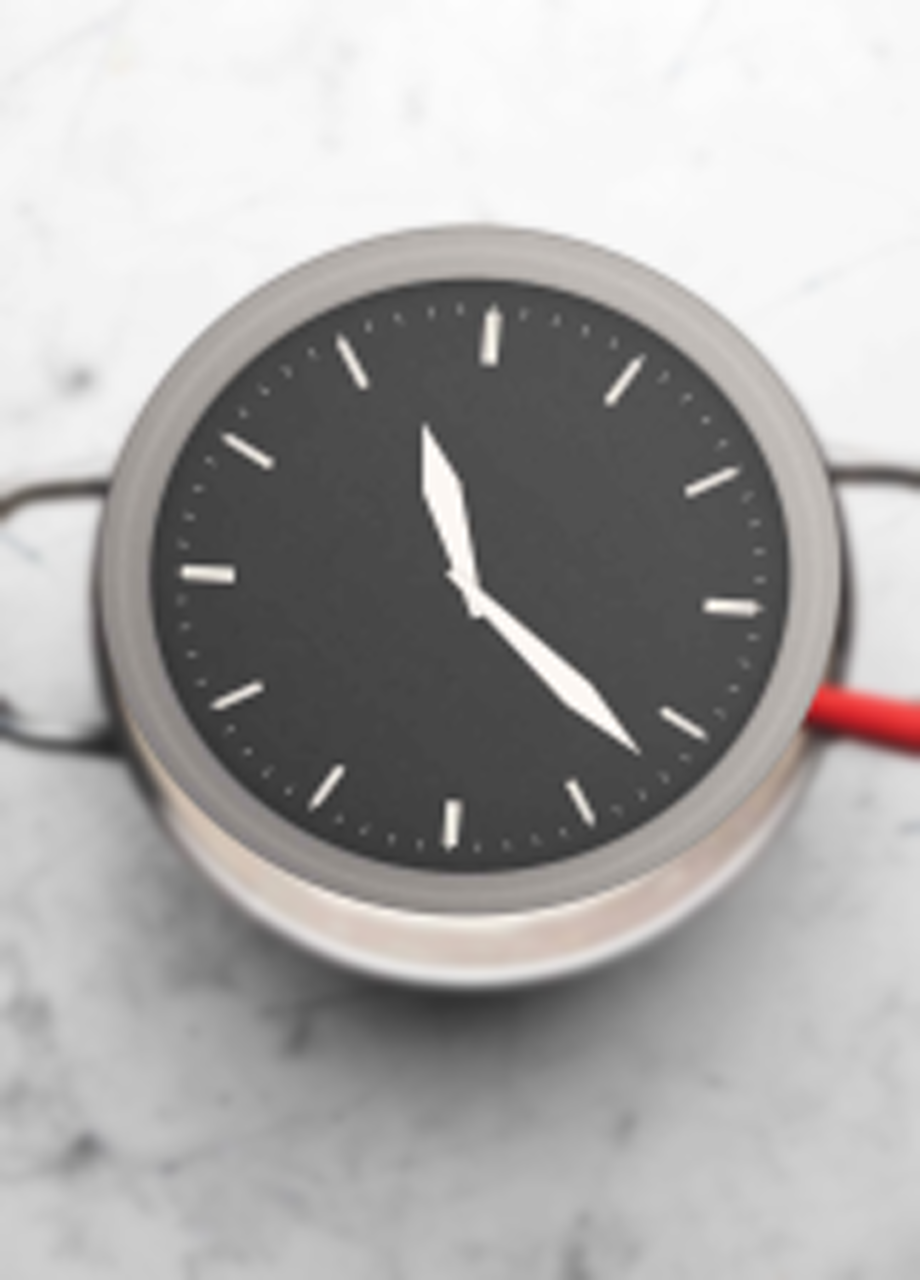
11:22
